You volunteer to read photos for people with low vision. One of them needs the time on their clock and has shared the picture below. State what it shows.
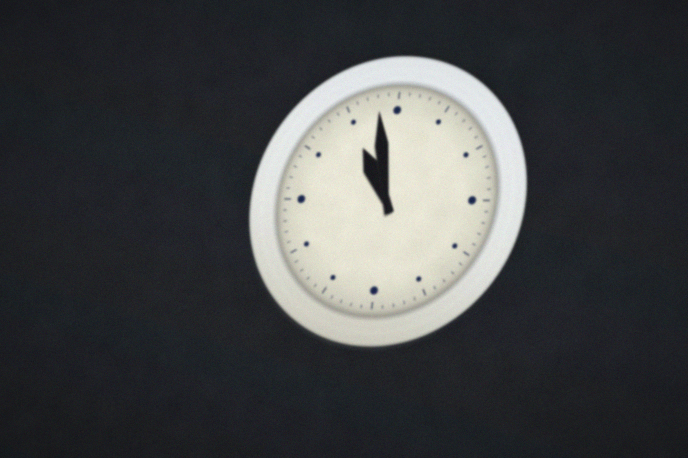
10:58
